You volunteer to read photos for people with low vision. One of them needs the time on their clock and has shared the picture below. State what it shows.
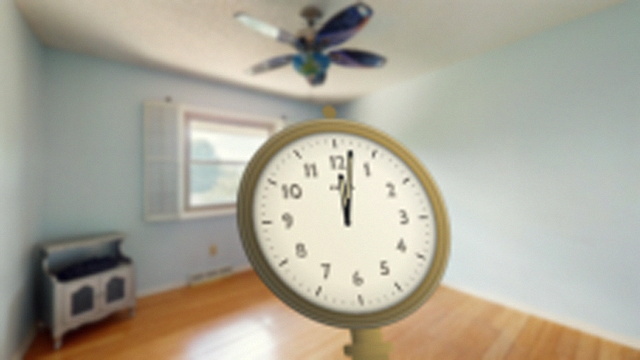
12:02
